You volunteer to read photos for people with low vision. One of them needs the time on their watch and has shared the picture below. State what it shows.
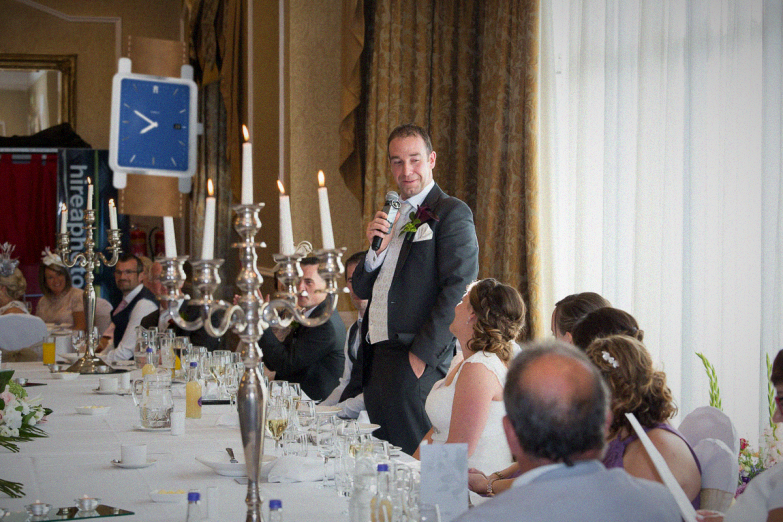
7:50
